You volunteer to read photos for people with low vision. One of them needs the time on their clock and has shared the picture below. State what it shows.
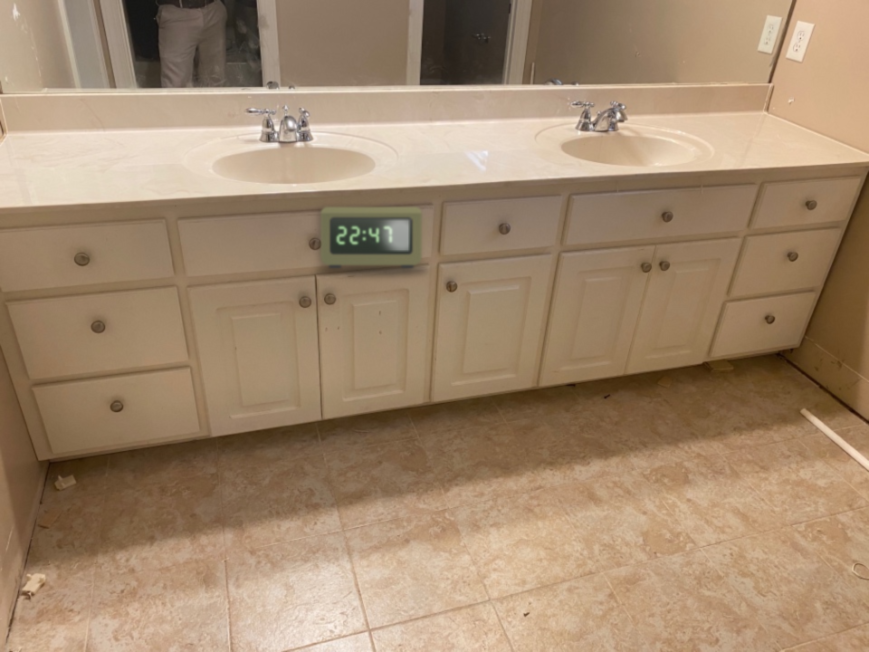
22:47
